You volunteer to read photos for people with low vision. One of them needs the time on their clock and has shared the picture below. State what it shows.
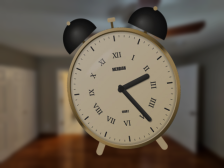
2:24
